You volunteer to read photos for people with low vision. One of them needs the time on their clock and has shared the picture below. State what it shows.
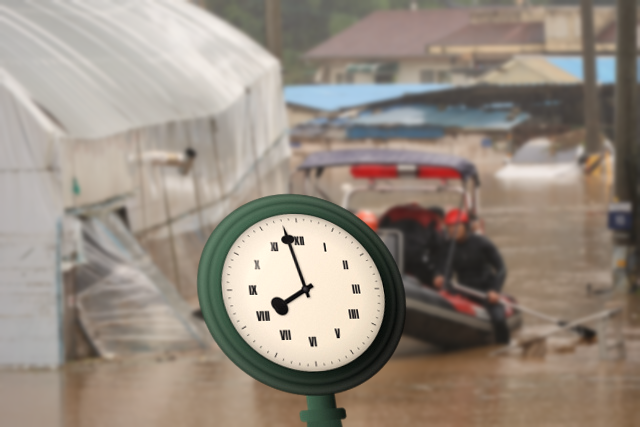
7:58
